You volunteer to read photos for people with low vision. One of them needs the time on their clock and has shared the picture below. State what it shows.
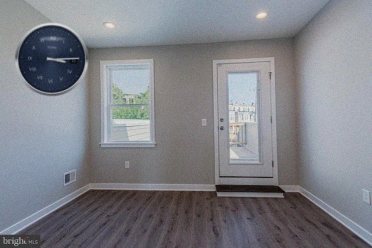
3:14
